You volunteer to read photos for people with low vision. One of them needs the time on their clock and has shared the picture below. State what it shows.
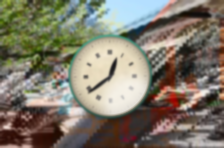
12:39
